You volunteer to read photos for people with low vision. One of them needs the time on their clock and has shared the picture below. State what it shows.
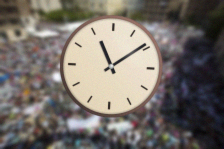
11:09
